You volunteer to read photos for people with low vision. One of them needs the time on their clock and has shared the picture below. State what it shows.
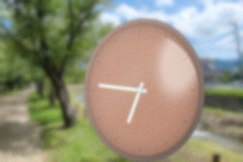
6:46
